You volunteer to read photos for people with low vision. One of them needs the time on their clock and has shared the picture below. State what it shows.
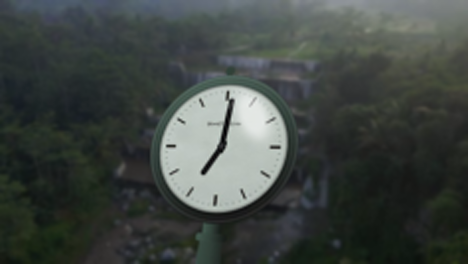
7:01
